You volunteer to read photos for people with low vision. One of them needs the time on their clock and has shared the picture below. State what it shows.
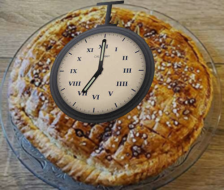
7:00
